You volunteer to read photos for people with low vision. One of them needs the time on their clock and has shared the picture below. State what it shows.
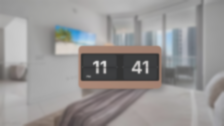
11:41
